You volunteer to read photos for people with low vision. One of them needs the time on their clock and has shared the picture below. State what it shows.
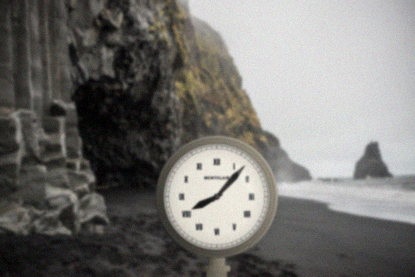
8:07
